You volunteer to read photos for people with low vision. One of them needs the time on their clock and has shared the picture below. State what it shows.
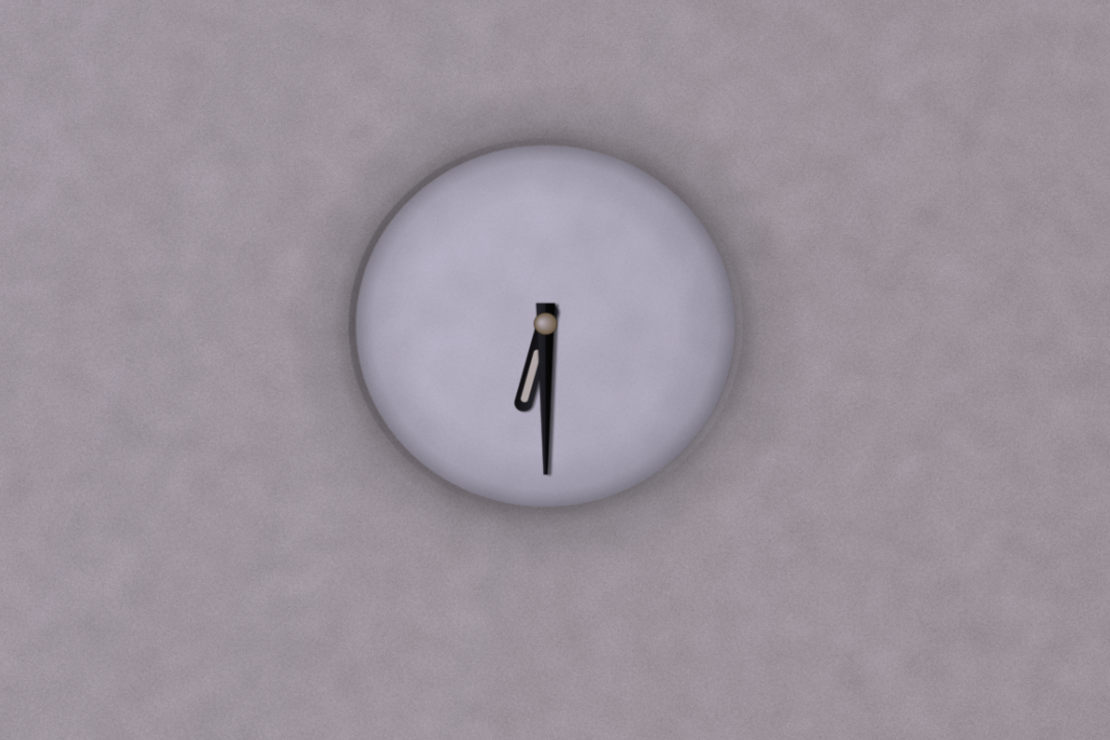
6:30
